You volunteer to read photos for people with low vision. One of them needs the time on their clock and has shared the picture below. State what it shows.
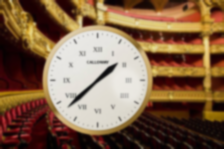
1:38
